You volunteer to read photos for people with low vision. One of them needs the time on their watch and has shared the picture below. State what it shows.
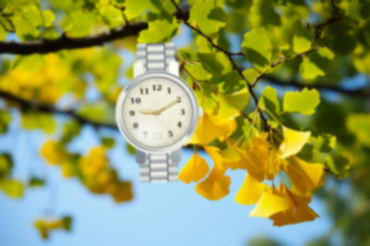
9:10
